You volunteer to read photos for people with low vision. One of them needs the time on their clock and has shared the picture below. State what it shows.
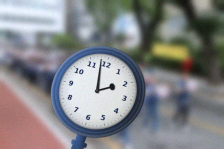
1:58
